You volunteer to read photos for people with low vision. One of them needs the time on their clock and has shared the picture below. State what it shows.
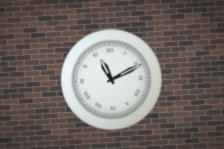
11:11
